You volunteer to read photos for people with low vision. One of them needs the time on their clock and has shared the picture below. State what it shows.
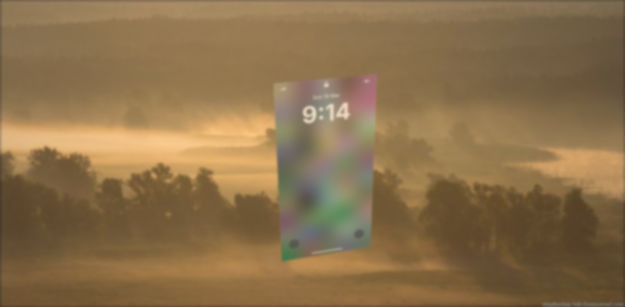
9:14
